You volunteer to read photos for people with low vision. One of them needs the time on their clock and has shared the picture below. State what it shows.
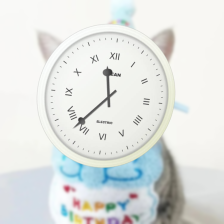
11:37
